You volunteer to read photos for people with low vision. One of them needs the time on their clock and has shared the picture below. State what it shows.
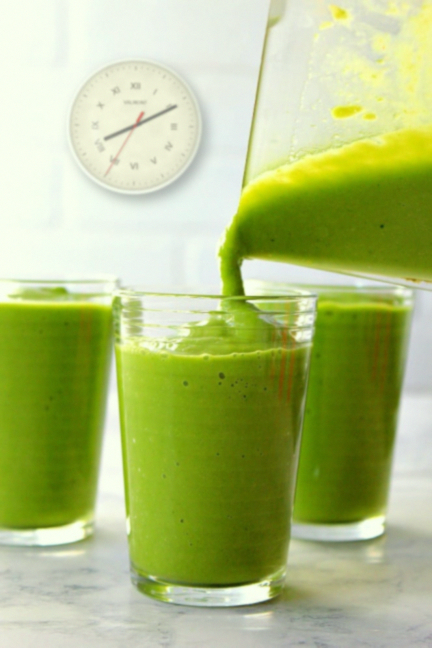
8:10:35
